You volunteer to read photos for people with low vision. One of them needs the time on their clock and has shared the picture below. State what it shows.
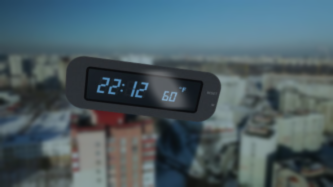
22:12
